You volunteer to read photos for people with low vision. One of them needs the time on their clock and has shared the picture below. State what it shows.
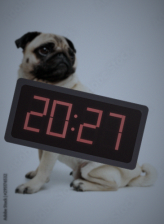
20:27
